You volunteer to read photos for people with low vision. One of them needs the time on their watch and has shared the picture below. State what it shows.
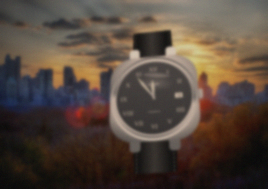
11:54
